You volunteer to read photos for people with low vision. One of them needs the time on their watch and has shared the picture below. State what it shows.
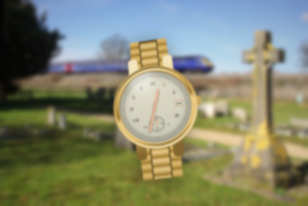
12:33
